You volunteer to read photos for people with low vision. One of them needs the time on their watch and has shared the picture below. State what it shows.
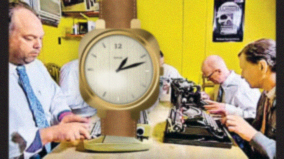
1:12
